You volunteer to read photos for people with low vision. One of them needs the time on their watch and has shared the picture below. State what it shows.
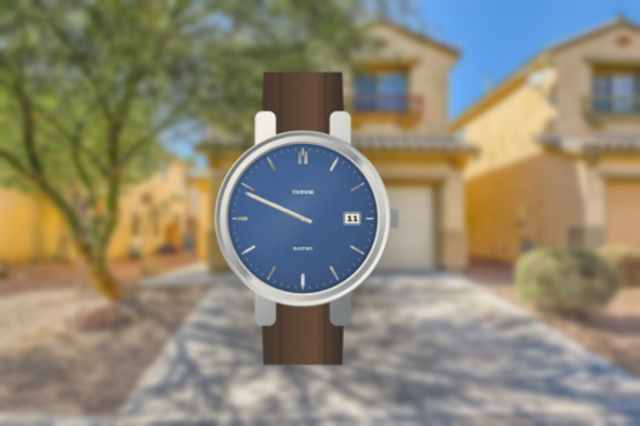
9:49
